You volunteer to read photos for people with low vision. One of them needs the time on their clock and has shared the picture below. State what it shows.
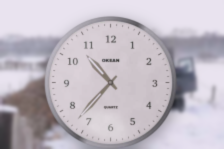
10:37
